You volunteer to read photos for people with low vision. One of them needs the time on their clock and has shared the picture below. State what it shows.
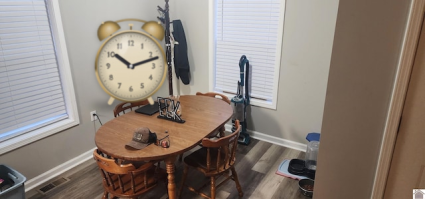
10:12
